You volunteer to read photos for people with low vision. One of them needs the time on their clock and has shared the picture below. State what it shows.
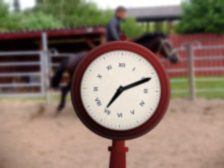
7:11
